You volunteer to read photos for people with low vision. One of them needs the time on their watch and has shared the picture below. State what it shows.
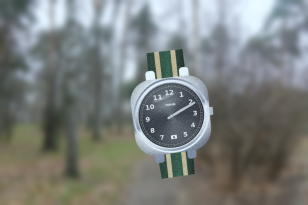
2:11
